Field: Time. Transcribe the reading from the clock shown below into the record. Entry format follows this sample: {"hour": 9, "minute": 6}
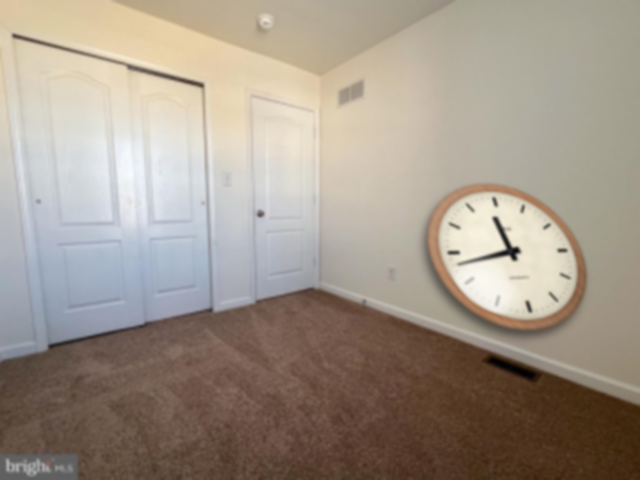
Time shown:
{"hour": 11, "minute": 43}
